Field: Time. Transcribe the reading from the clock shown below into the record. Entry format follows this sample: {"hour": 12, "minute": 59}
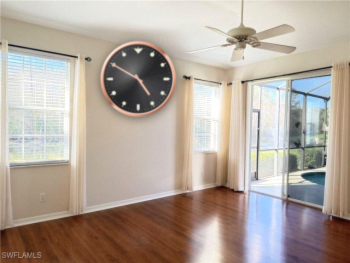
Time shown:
{"hour": 4, "minute": 50}
